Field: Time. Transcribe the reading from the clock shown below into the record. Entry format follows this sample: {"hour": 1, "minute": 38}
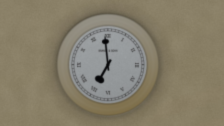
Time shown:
{"hour": 6, "minute": 59}
